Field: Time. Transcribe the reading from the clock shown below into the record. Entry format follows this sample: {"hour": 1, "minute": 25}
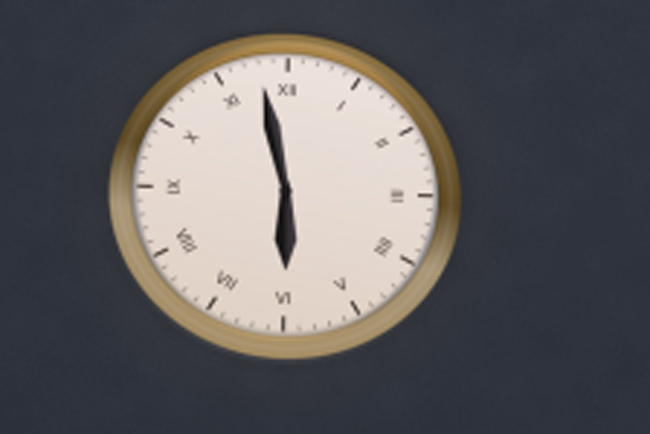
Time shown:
{"hour": 5, "minute": 58}
